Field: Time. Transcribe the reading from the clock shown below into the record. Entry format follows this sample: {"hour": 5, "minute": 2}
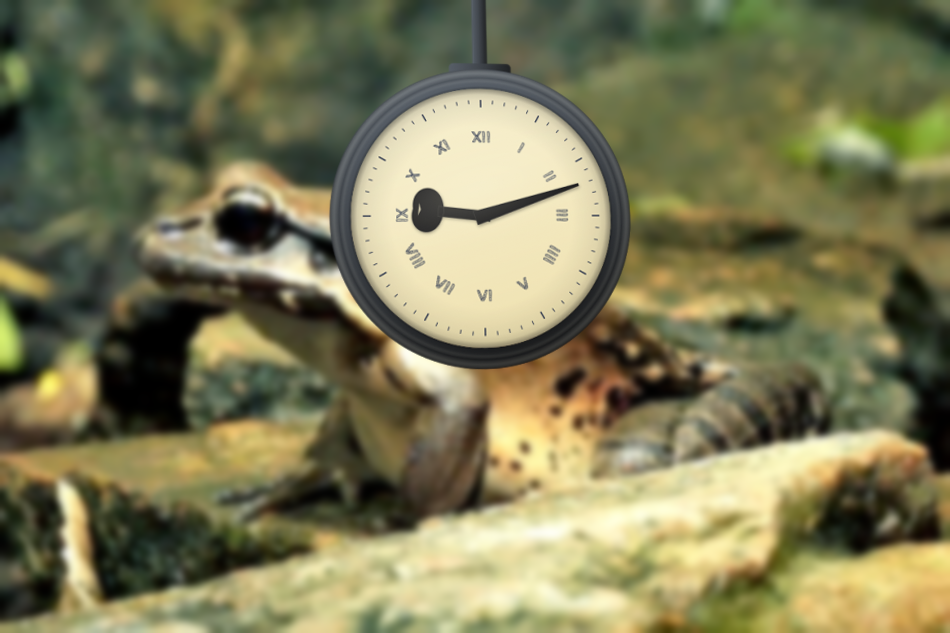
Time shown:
{"hour": 9, "minute": 12}
